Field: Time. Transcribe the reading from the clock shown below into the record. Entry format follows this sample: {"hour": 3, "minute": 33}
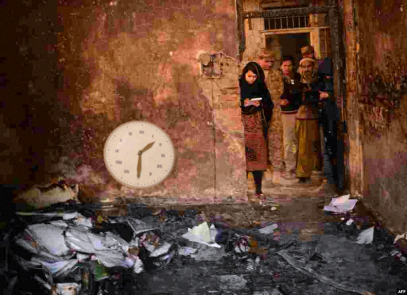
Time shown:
{"hour": 1, "minute": 30}
